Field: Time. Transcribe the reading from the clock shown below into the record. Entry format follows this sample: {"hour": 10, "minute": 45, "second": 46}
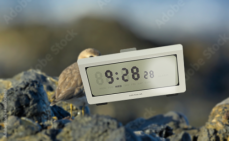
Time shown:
{"hour": 9, "minute": 28, "second": 28}
